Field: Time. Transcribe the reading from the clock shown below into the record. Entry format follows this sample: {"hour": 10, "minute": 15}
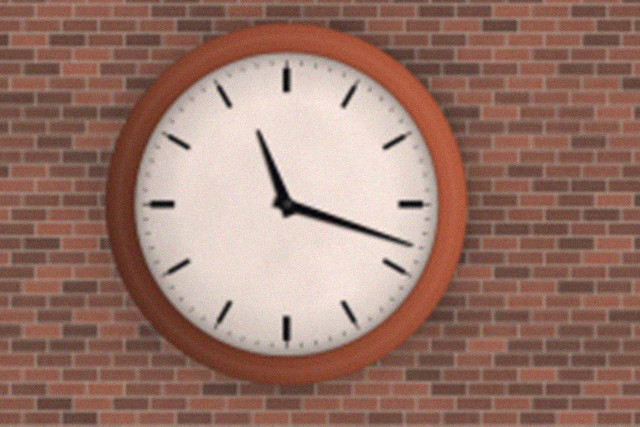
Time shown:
{"hour": 11, "minute": 18}
